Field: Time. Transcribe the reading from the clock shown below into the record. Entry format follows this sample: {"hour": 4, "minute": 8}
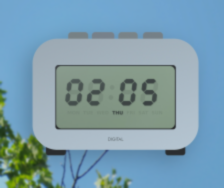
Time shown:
{"hour": 2, "minute": 5}
